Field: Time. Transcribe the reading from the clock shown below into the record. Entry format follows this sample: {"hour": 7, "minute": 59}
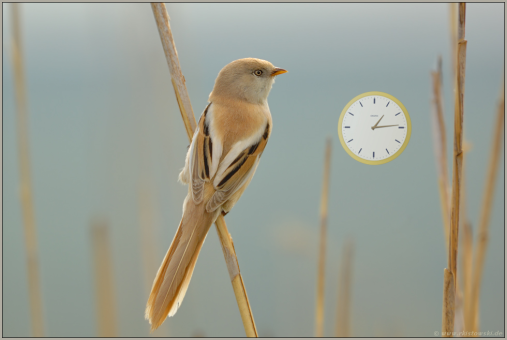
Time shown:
{"hour": 1, "minute": 14}
